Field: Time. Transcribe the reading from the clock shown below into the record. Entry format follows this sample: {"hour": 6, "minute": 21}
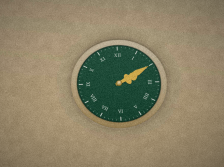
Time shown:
{"hour": 2, "minute": 10}
